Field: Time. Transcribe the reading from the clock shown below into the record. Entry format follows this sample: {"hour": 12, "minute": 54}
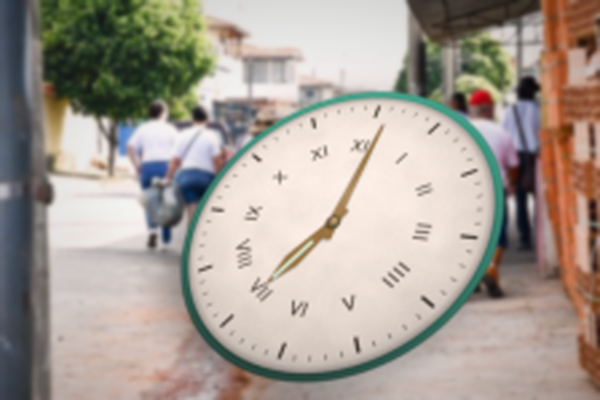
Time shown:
{"hour": 7, "minute": 1}
